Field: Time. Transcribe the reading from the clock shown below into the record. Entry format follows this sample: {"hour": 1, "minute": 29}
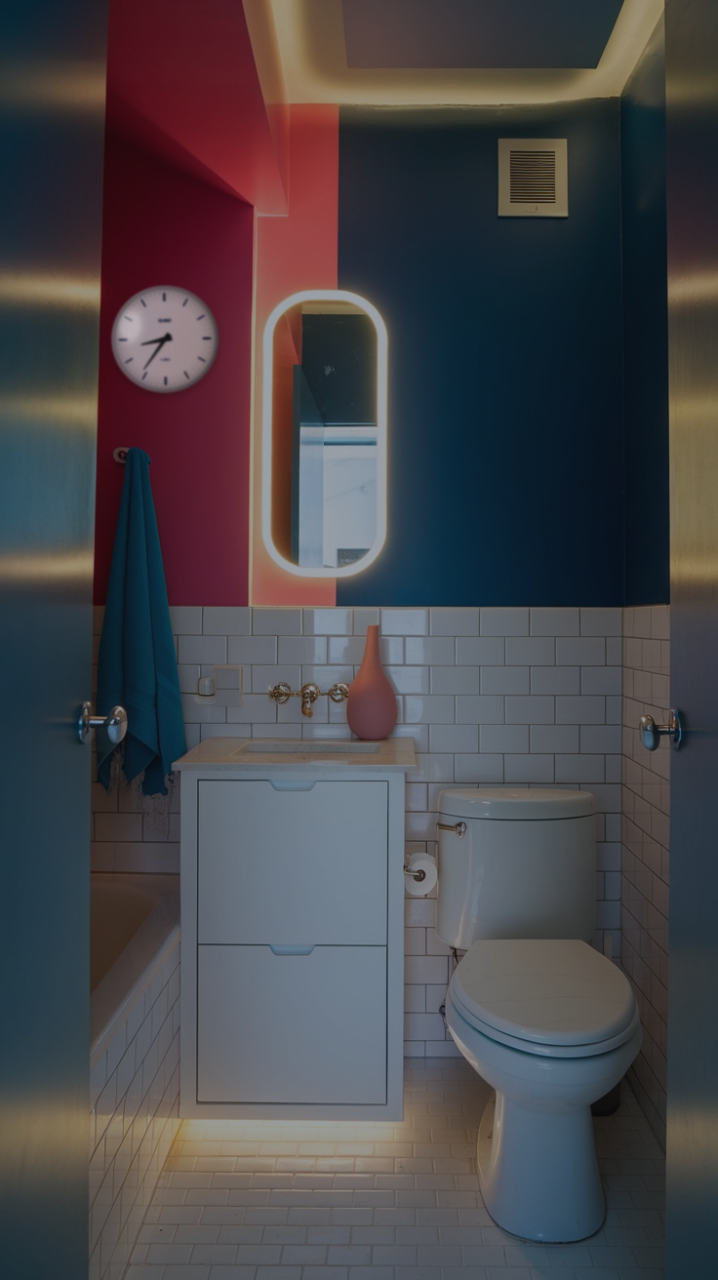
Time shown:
{"hour": 8, "minute": 36}
